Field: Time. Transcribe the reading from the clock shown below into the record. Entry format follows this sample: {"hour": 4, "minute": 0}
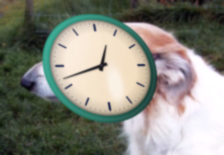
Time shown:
{"hour": 12, "minute": 42}
